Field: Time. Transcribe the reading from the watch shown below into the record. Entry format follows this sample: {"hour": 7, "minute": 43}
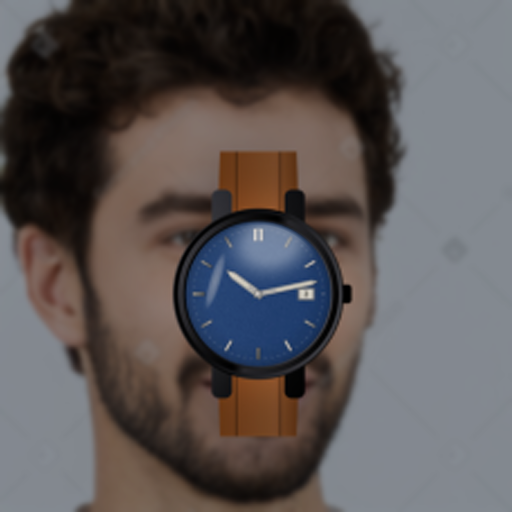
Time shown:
{"hour": 10, "minute": 13}
